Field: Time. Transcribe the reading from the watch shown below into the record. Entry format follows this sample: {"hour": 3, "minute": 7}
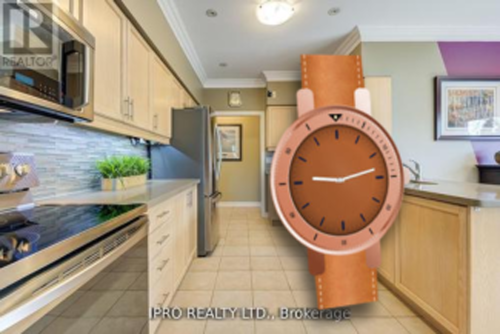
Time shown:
{"hour": 9, "minute": 13}
